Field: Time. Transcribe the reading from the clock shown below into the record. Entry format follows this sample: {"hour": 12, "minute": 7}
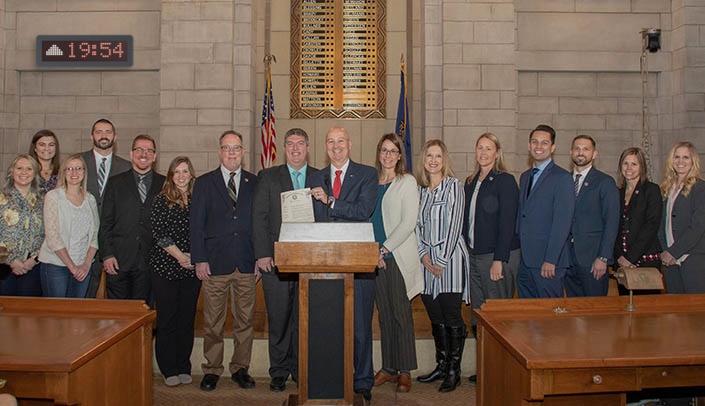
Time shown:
{"hour": 19, "minute": 54}
